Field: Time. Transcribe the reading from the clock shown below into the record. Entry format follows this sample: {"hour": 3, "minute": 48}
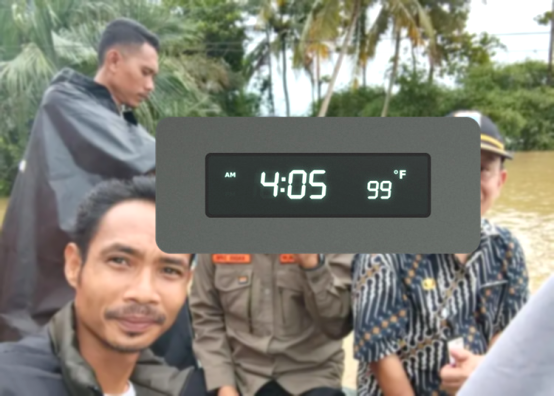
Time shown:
{"hour": 4, "minute": 5}
